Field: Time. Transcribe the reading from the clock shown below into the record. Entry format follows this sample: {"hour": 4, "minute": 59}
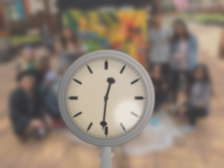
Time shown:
{"hour": 12, "minute": 31}
